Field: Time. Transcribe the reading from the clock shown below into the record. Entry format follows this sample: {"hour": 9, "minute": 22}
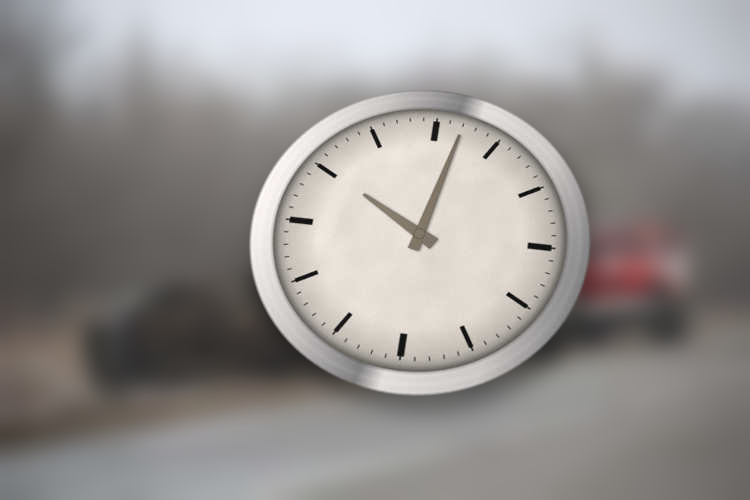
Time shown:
{"hour": 10, "minute": 2}
